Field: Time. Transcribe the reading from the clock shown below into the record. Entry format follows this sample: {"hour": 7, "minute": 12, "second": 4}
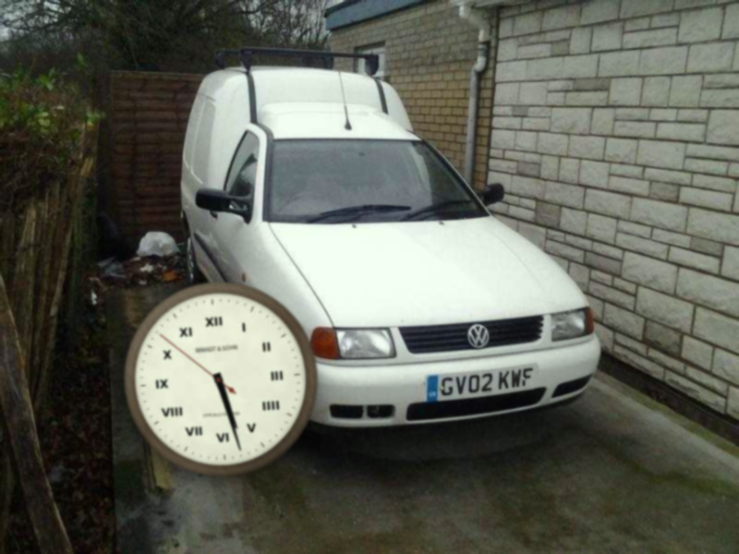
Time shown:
{"hour": 5, "minute": 27, "second": 52}
